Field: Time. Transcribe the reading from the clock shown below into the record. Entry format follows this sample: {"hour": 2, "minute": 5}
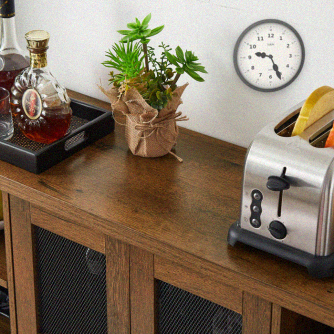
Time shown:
{"hour": 9, "minute": 26}
